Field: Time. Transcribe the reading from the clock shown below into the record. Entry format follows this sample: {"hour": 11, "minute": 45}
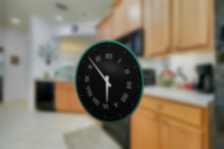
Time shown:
{"hour": 5, "minute": 52}
